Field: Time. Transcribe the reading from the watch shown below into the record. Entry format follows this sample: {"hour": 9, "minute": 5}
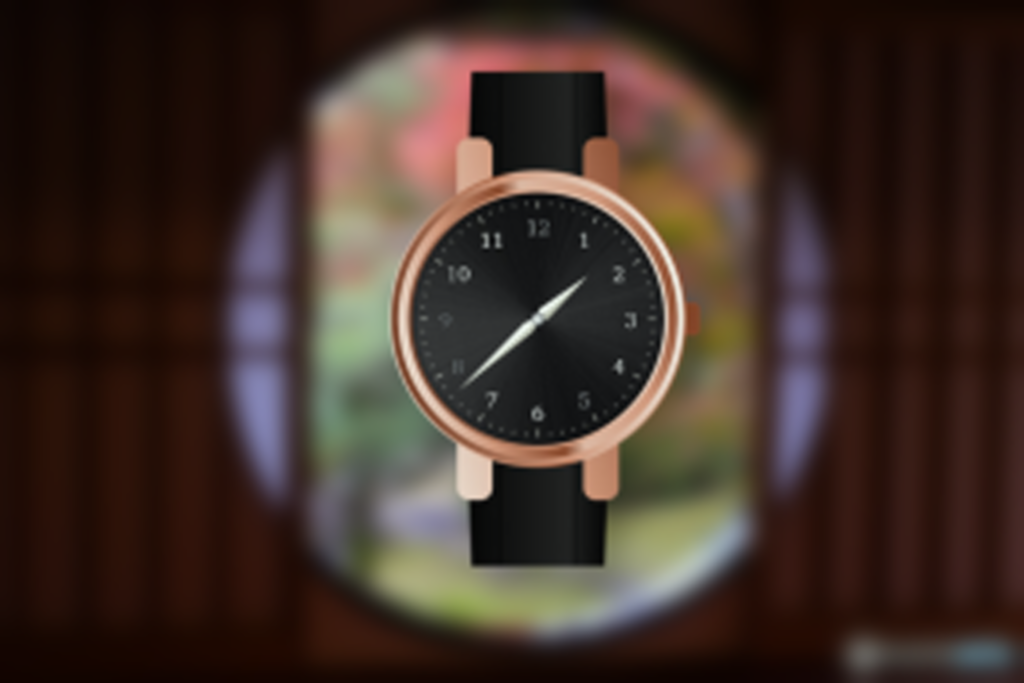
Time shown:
{"hour": 1, "minute": 38}
